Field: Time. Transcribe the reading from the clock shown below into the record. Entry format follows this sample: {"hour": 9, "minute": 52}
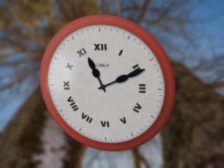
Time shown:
{"hour": 11, "minute": 11}
